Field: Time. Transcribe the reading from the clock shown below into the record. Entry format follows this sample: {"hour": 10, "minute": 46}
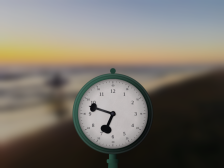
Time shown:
{"hour": 6, "minute": 48}
